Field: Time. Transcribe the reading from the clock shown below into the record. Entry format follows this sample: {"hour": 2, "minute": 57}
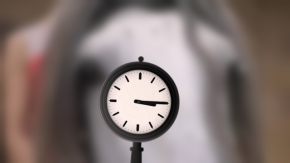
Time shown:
{"hour": 3, "minute": 15}
